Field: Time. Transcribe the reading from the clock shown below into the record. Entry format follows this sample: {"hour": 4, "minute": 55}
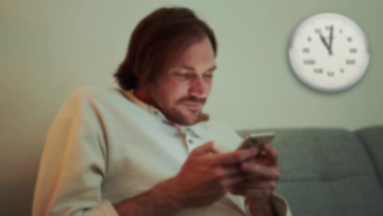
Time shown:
{"hour": 11, "minute": 1}
